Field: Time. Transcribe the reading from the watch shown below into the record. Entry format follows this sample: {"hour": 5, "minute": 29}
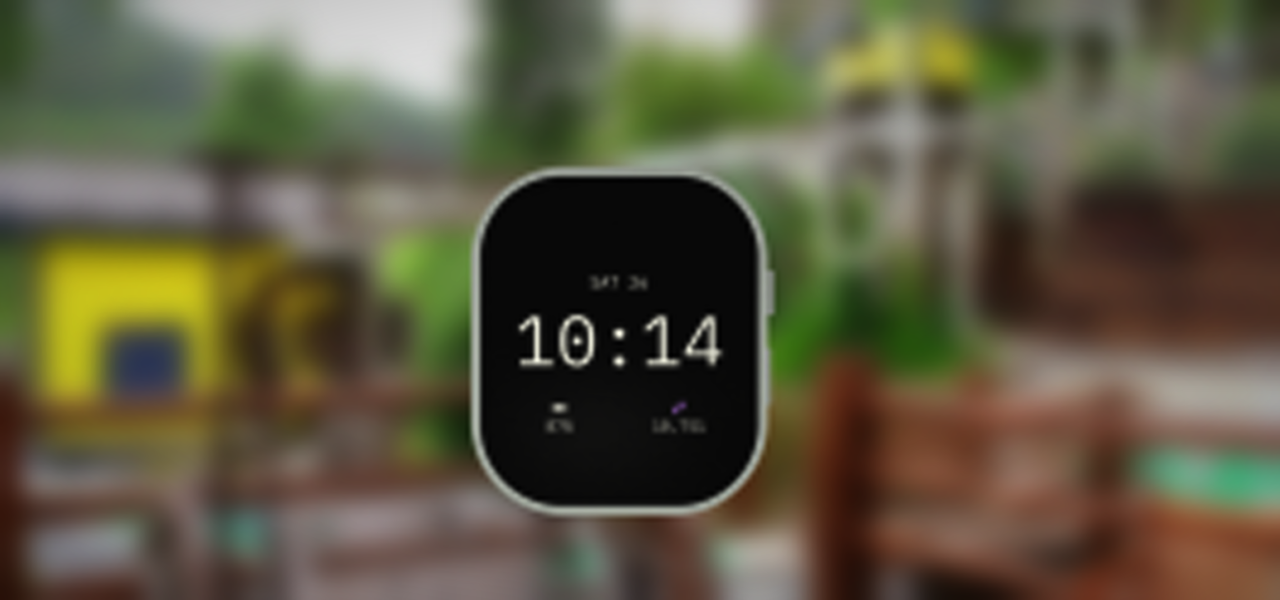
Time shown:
{"hour": 10, "minute": 14}
